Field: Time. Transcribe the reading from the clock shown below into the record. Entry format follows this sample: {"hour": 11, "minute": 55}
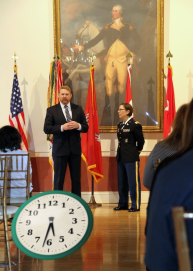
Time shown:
{"hour": 5, "minute": 32}
